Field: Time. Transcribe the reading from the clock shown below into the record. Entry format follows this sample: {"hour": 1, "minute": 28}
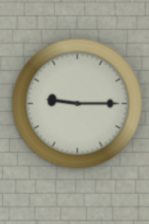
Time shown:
{"hour": 9, "minute": 15}
